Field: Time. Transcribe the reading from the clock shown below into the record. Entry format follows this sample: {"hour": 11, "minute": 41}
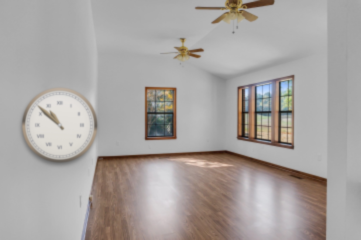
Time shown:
{"hour": 10, "minute": 52}
